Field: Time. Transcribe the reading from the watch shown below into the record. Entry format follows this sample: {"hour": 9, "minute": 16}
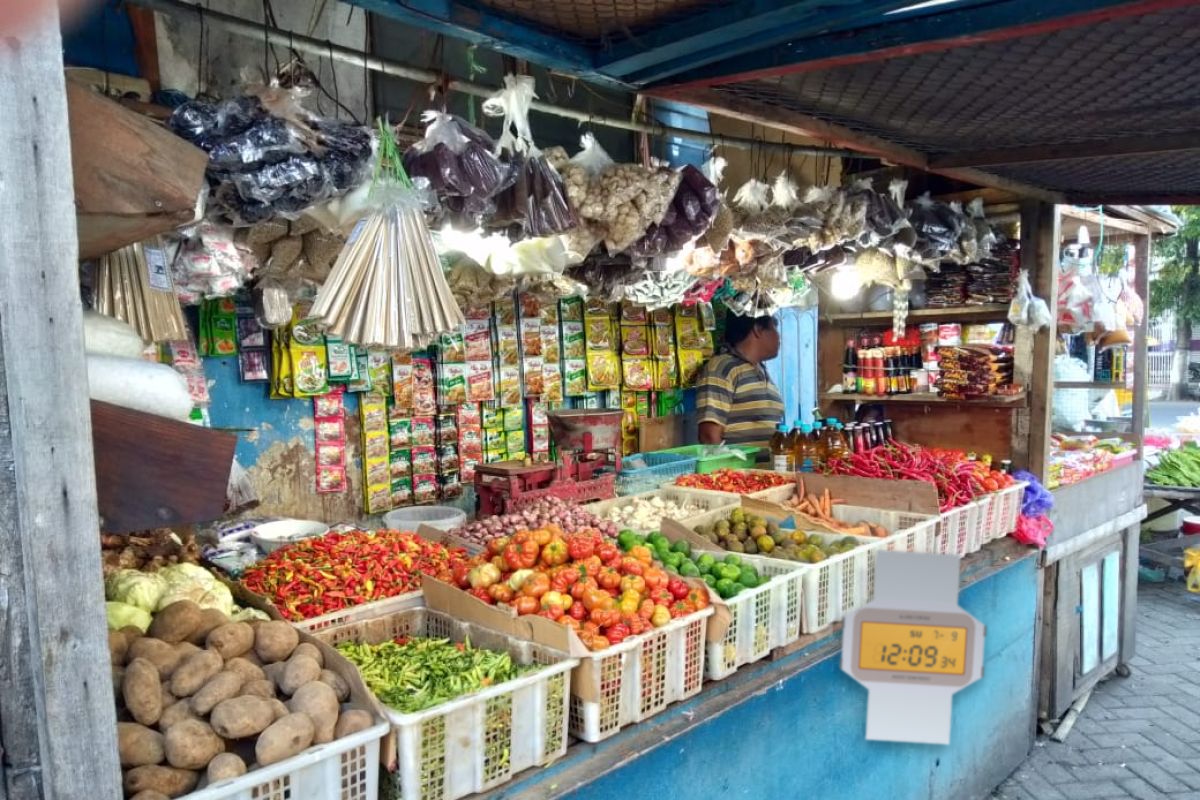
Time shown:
{"hour": 12, "minute": 9}
